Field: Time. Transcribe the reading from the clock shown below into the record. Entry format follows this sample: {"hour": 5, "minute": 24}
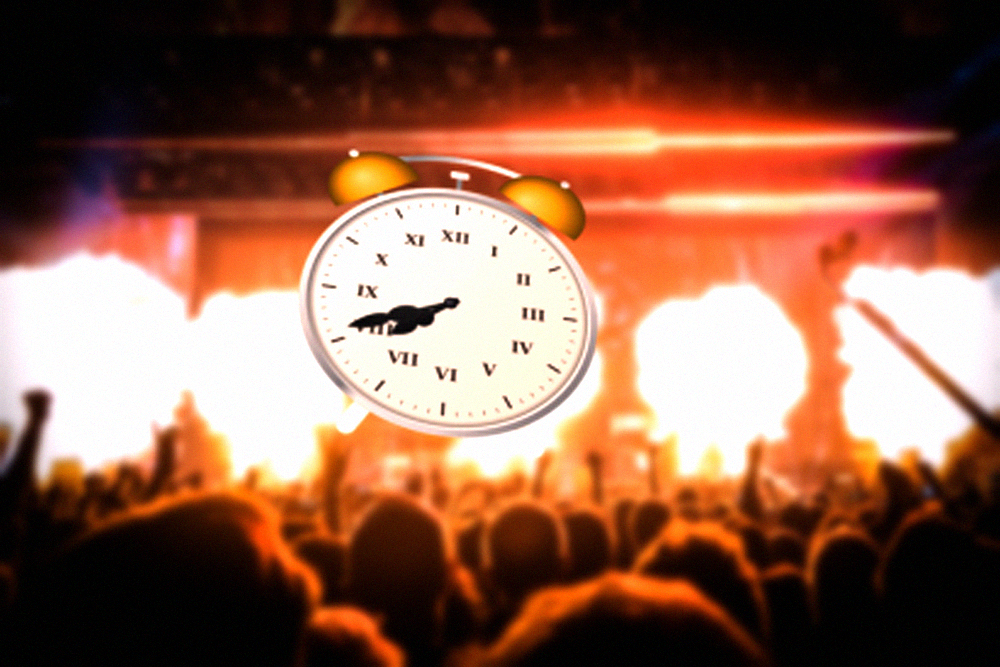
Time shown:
{"hour": 7, "minute": 41}
